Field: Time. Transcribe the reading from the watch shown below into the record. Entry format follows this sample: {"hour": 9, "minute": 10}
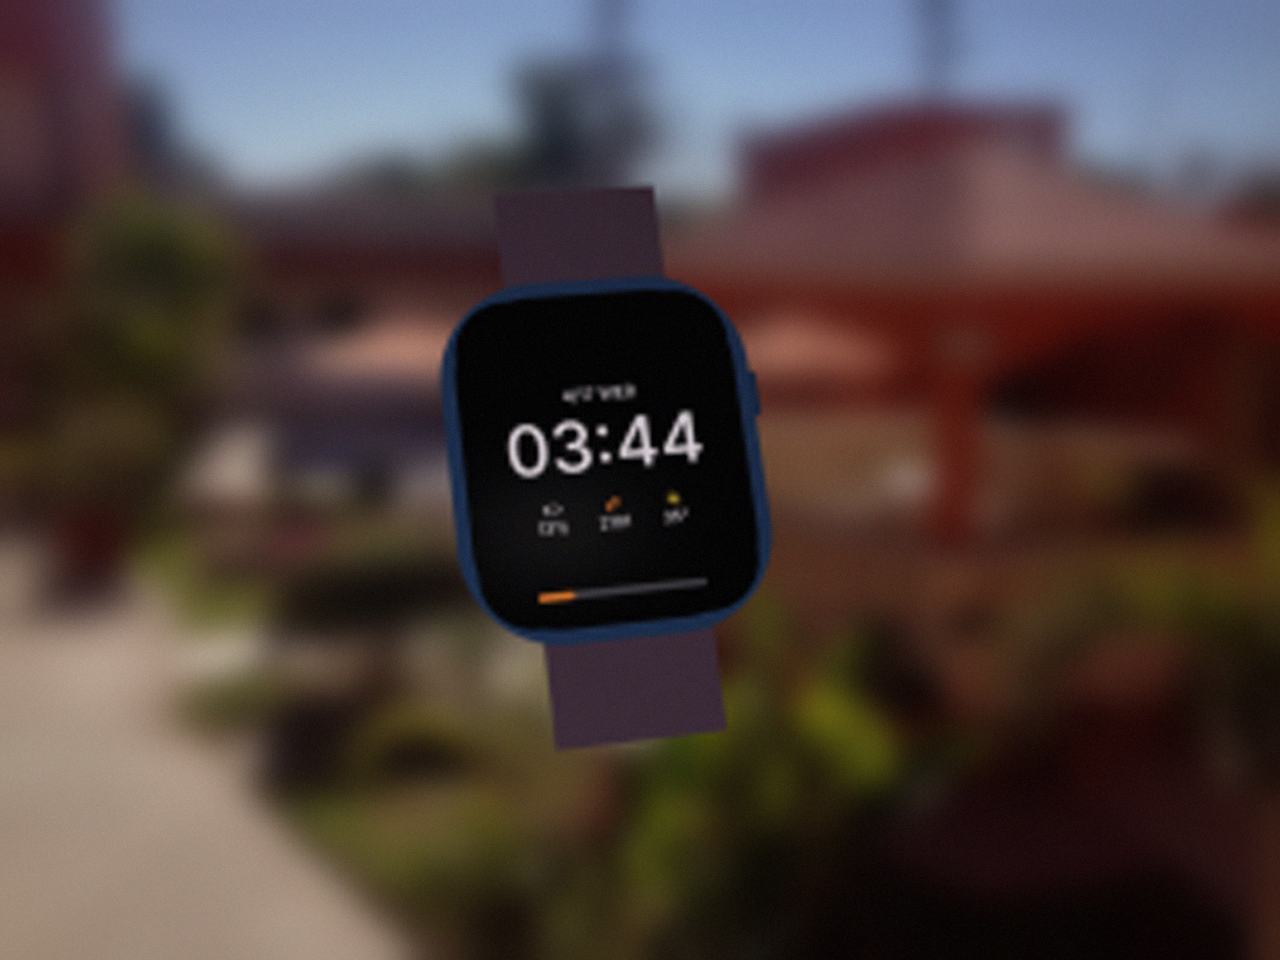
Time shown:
{"hour": 3, "minute": 44}
